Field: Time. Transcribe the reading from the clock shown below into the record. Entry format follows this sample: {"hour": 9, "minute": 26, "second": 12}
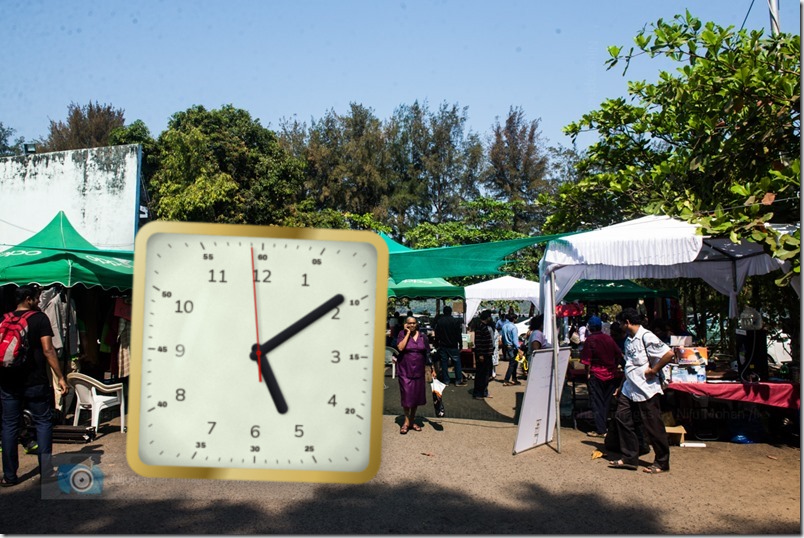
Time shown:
{"hour": 5, "minute": 8, "second": 59}
